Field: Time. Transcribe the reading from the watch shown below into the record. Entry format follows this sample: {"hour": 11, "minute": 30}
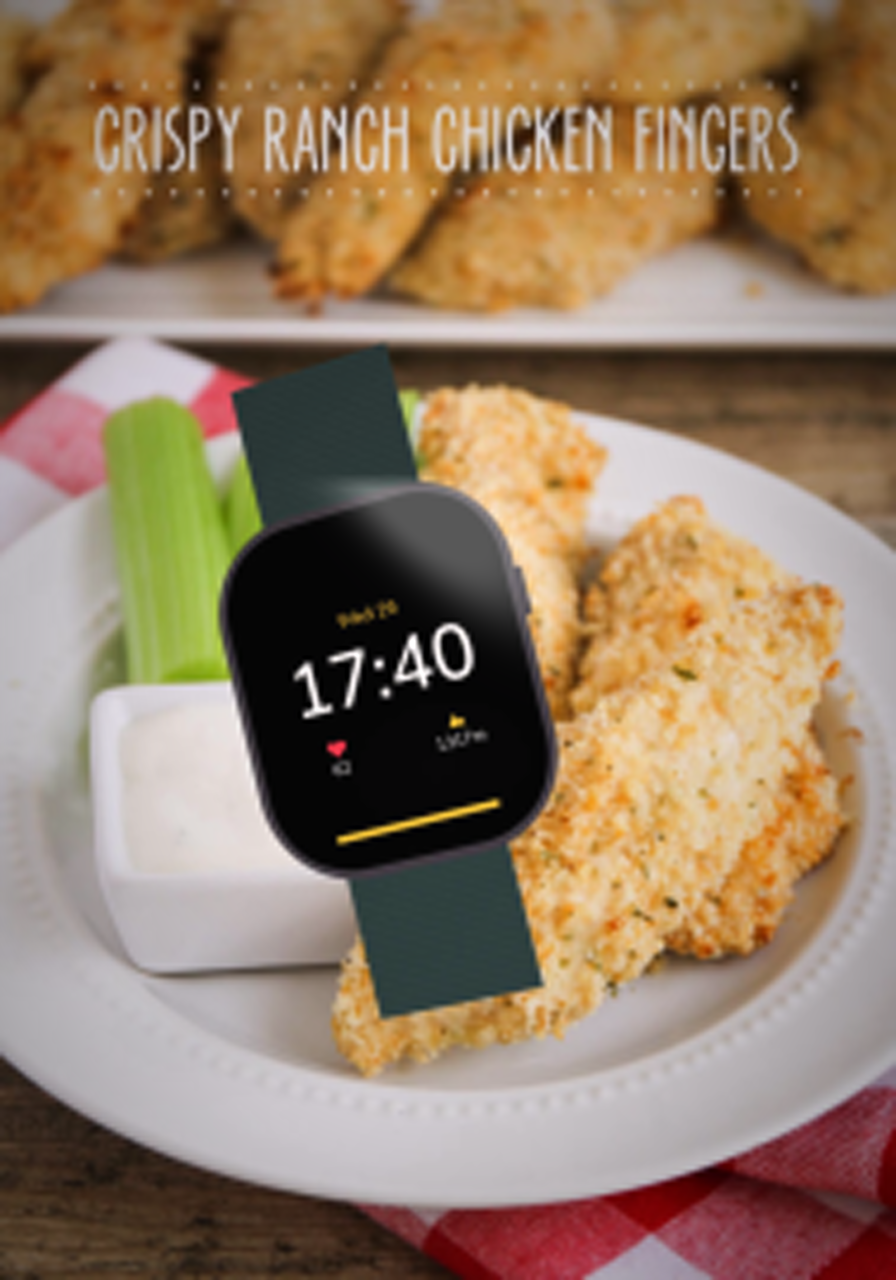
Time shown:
{"hour": 17, "minute": 40}
